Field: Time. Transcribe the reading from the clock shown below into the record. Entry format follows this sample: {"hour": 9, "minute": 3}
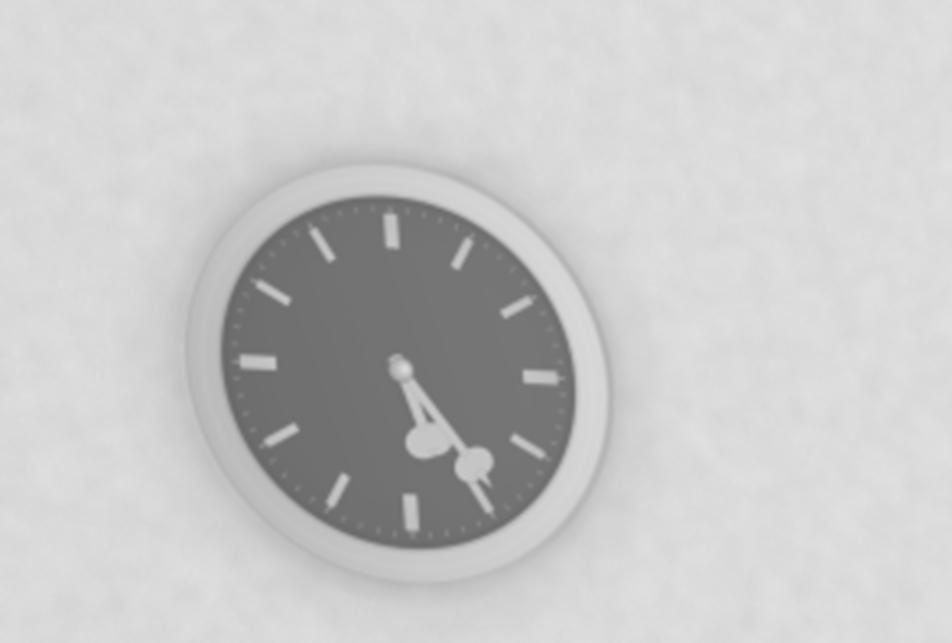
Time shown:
{"hour": 5, "minute": 24}
